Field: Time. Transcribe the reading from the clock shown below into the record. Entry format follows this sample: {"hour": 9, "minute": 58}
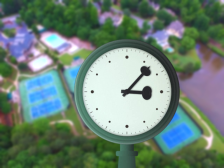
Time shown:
{"hour": 3, "minute": 7}
